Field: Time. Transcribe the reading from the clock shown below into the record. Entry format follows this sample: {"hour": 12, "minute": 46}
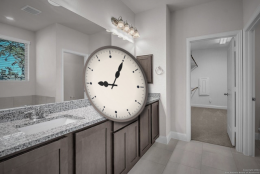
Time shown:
{"hour": 9, "minute": 5}
